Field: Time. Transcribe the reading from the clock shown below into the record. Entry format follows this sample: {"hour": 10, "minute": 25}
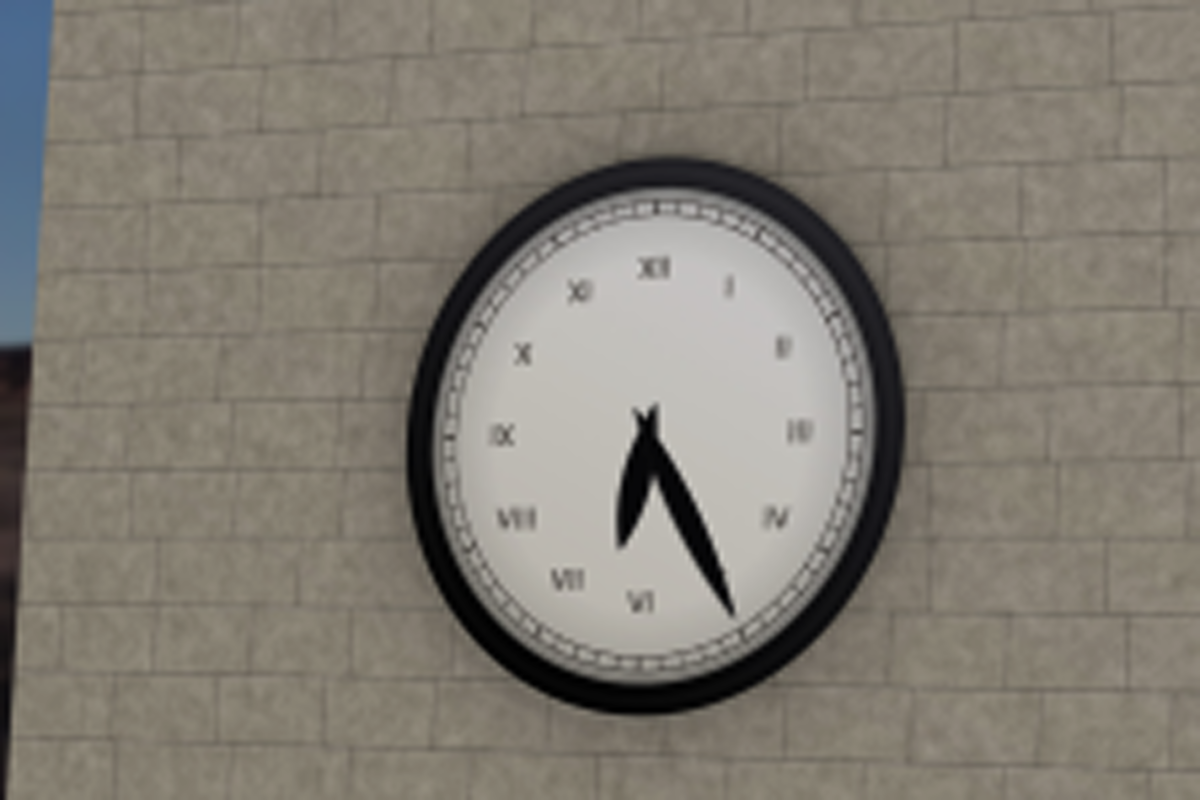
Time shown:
{"hour": 6, "minute": 25}
